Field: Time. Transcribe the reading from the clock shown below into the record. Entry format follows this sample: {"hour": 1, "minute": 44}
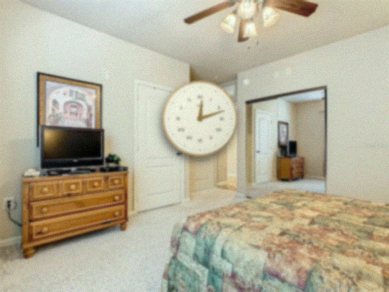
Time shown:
{"hour": 12, "minute": 12}
